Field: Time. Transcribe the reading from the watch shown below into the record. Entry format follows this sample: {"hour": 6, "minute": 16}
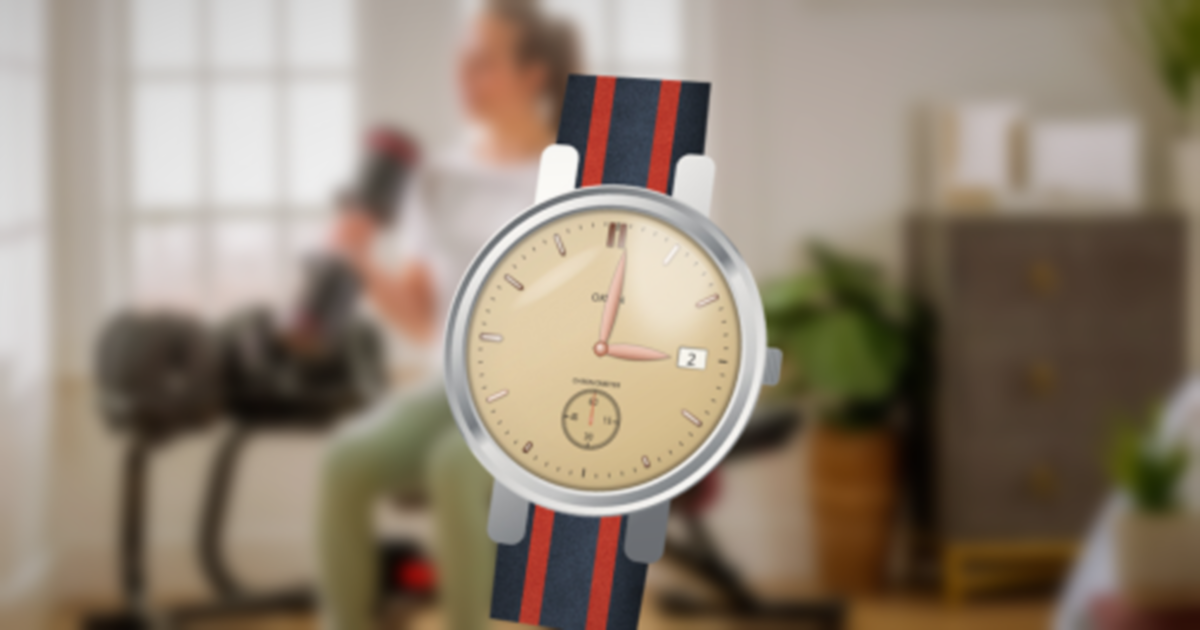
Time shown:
{"hour": 3, "minute": 1}
